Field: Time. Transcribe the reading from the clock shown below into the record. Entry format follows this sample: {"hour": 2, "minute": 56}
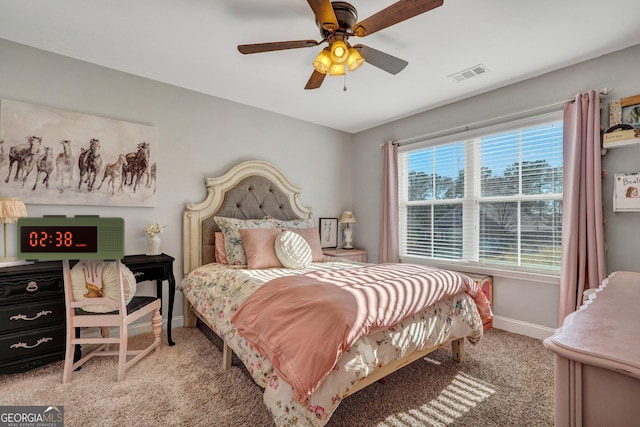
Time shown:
{"hour": 2, "minute": 38}
